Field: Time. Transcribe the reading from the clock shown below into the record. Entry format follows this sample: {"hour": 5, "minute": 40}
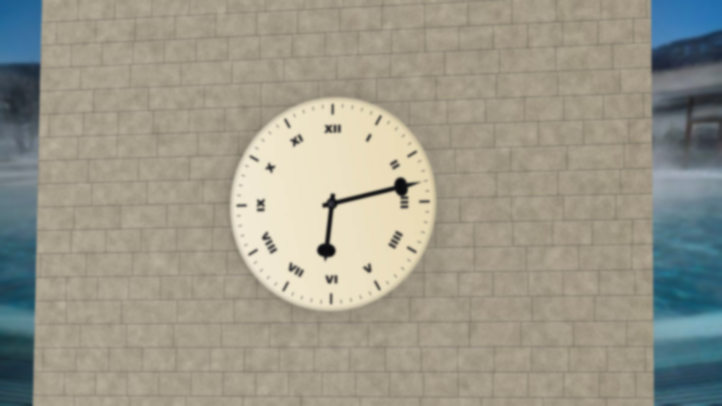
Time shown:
{"hour": 6, "minute": 13}
